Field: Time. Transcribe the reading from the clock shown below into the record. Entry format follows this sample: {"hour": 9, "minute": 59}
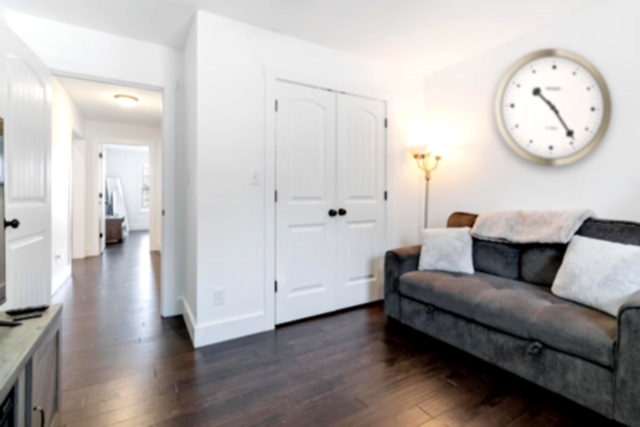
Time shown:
{"hour": 10, "minute": 24}
